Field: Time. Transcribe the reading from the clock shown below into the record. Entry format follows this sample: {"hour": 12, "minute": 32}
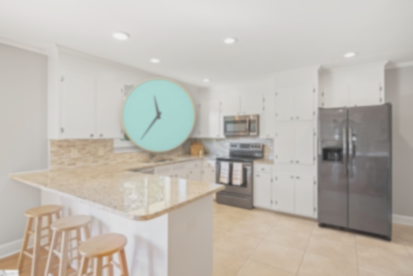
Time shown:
{"hour": 11, "minute": 36}
